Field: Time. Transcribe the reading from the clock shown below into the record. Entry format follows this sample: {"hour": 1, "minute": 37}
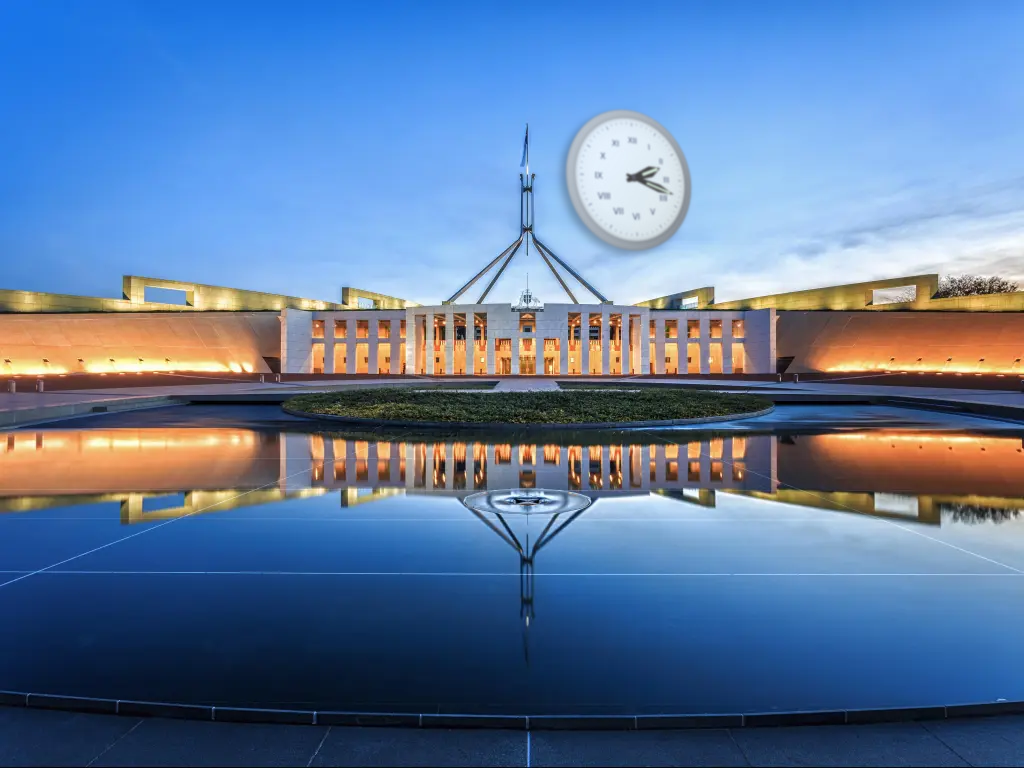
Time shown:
{"hour": 2, "minute": 18}
